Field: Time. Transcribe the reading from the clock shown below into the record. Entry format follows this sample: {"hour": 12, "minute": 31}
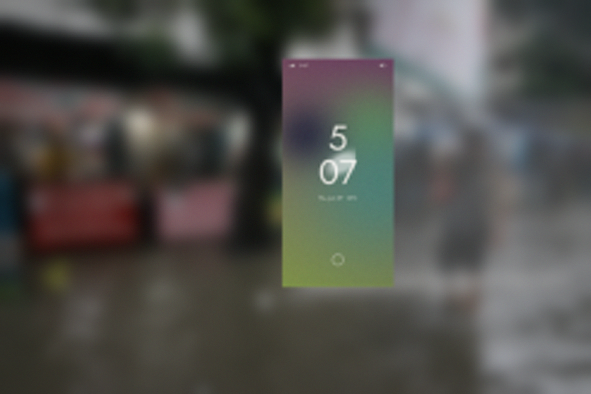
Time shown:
{"hour": 5, "minute": 7}
